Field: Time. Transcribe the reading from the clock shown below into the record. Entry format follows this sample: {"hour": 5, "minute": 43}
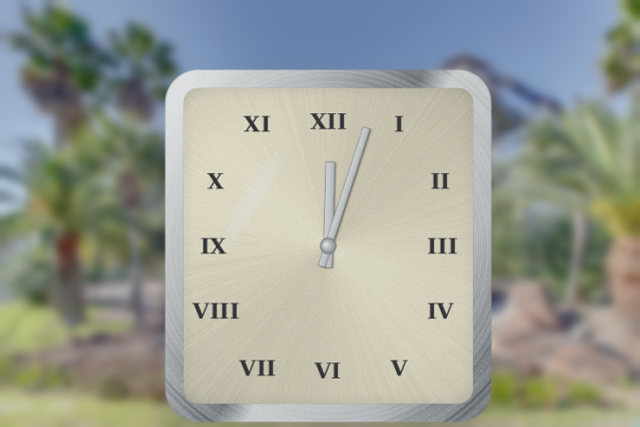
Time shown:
{"hour": 12, "minute": 3}
